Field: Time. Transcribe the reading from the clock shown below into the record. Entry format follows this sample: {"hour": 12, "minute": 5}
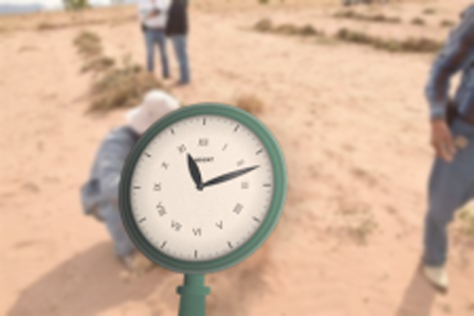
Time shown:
{"hour": 11, "minute": 12}
